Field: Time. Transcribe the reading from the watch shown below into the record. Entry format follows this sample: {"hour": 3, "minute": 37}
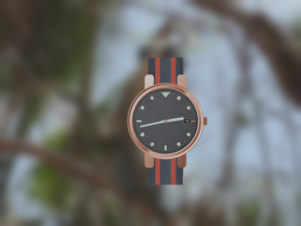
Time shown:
{"hour": 2, "minute": 43}
